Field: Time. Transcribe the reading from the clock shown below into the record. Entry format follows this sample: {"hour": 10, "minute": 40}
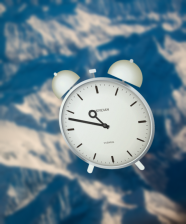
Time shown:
{"hour": 10, "minute": 48}
